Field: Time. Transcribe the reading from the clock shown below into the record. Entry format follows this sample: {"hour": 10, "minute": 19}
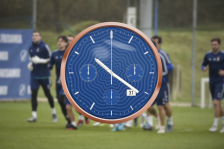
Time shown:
{"hour": 10, "minute": 21}
